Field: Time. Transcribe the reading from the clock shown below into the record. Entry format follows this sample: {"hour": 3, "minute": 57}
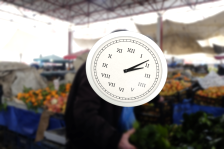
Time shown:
{"hour": 2, "minute": 8}
